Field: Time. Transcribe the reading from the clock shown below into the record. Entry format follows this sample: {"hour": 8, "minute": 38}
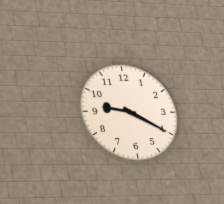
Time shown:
{"hour": 9, "minute": 20}
